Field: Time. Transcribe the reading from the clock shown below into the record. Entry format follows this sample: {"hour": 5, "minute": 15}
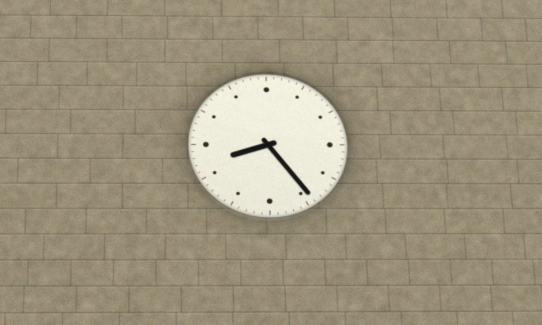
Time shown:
{"hour": 8, "minute": 24}
